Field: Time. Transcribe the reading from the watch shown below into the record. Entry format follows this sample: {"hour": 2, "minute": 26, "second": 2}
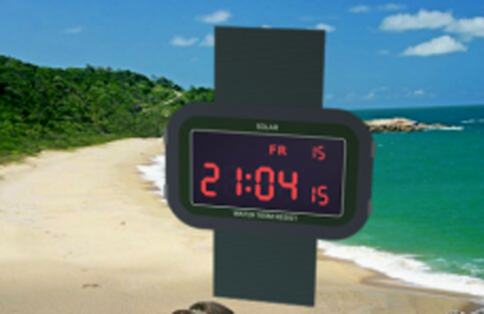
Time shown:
{"hour": 21, "minute": 4, "second": 15}
